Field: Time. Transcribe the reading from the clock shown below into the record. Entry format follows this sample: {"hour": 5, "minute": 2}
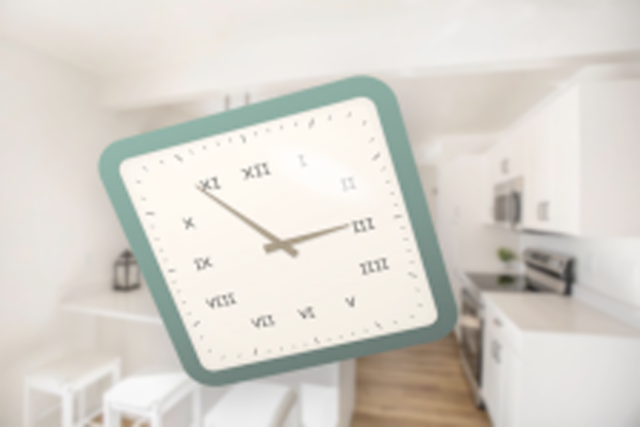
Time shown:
{"hour": 2, "minute": 54}
